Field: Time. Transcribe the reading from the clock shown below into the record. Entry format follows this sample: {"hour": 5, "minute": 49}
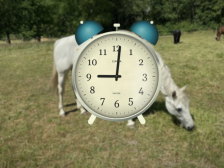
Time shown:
{"hour": 9, "minute": 1}
